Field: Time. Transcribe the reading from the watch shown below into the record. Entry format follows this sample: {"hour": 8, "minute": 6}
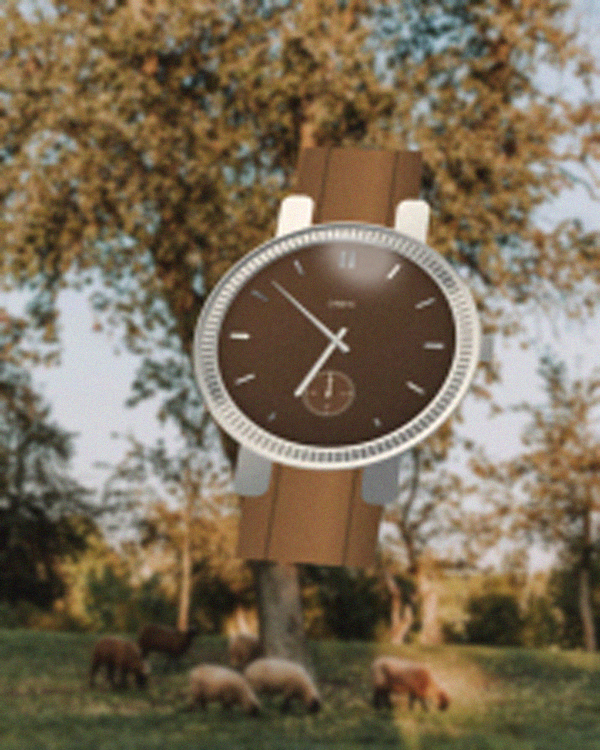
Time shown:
{"hour": 6, "minute": 52}
